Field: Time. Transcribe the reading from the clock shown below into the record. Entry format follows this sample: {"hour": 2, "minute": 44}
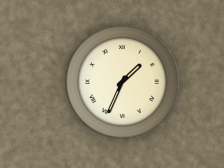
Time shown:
{"hour": 1, "minute": 34}
